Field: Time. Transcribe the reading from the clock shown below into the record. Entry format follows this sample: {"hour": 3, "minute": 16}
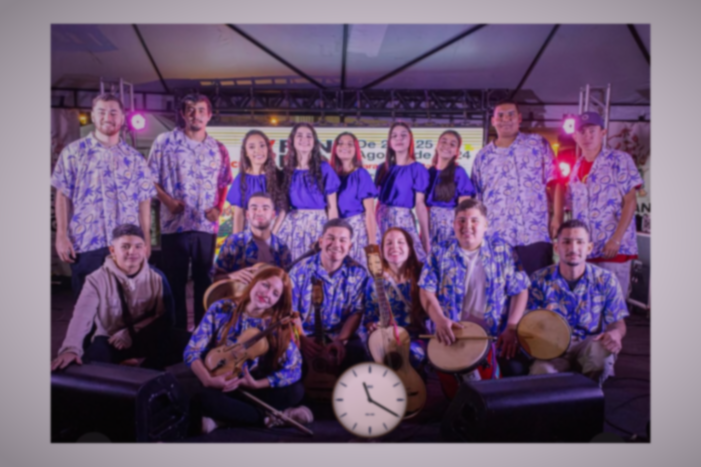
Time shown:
{"hour": 11, "minute": 20}
